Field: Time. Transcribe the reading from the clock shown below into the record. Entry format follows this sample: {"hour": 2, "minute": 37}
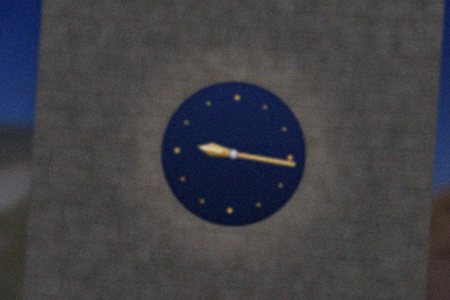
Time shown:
{"hour": 9, "minute": 16}
